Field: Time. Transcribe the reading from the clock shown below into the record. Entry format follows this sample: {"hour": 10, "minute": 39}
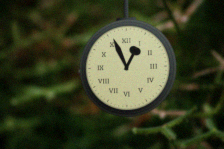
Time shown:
{"hour": 12, "minute": 56}
